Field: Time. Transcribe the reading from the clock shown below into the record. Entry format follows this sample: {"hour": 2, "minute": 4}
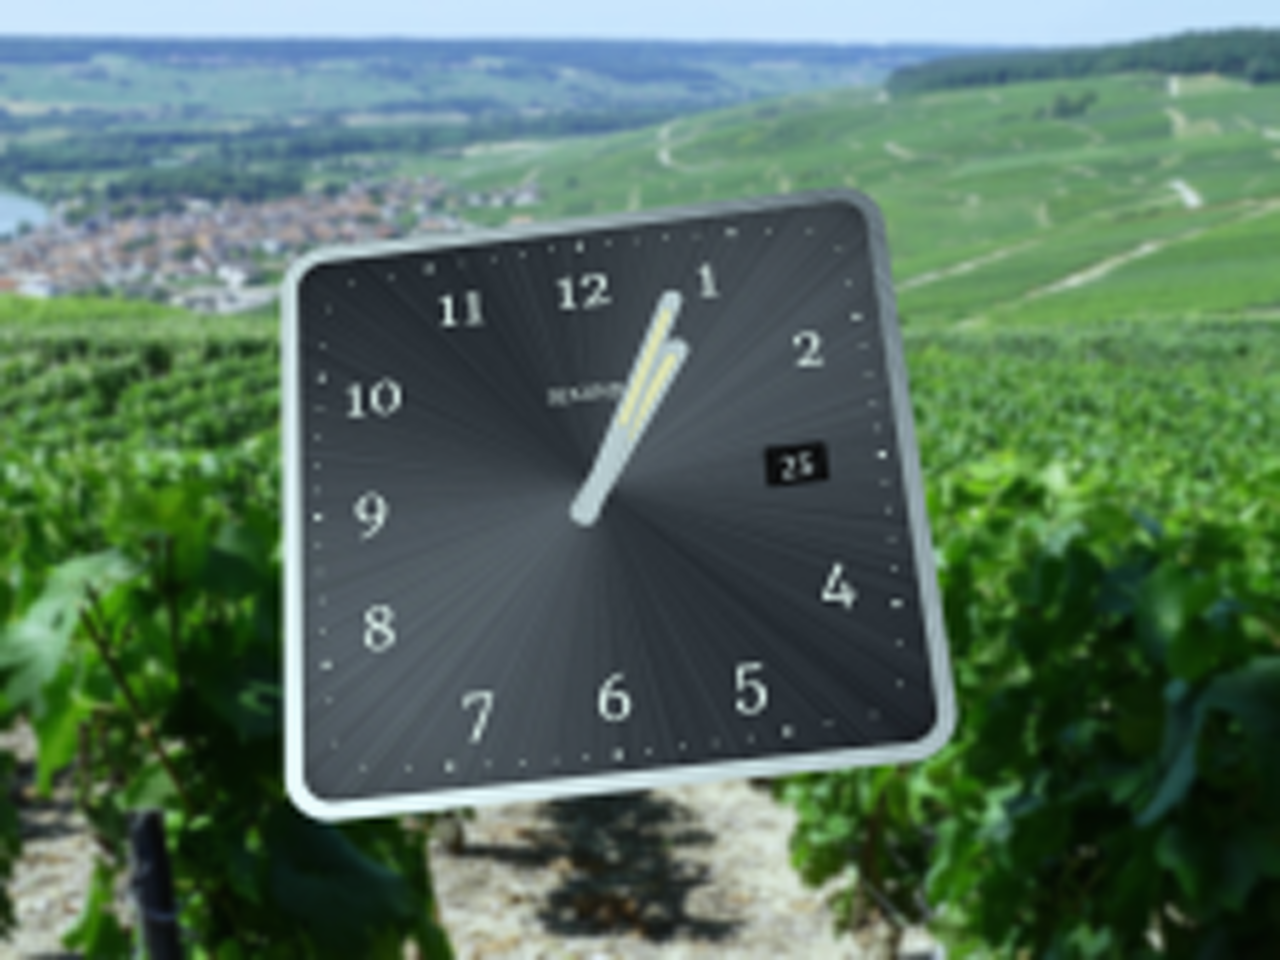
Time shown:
{"hour": 1, "minute": 4}
